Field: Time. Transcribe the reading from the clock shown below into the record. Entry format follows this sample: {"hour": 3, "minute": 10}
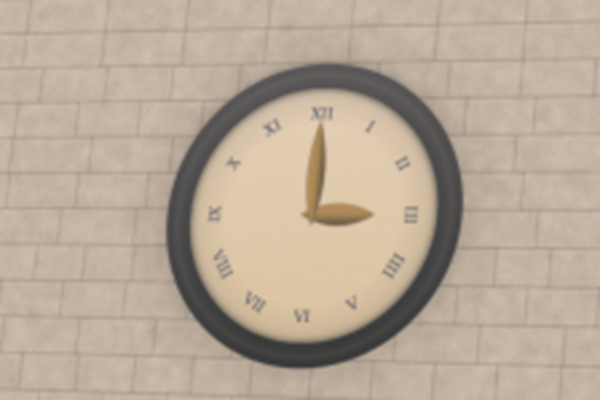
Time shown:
{"hour": 3, "minute": 0}
